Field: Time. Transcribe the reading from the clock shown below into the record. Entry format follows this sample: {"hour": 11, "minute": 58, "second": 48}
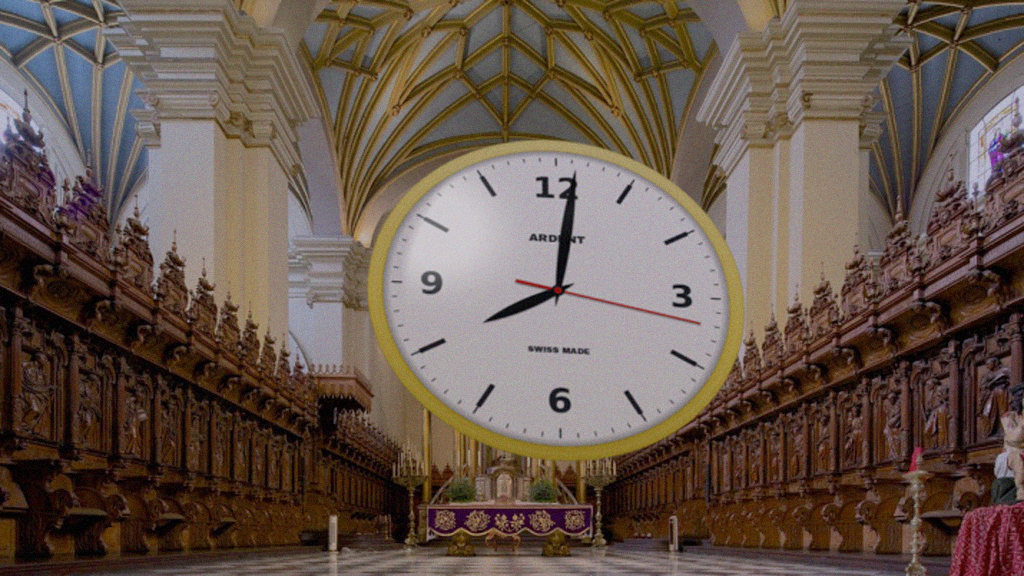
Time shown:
{"hour": 8, "minute": 1, "second": 17}
